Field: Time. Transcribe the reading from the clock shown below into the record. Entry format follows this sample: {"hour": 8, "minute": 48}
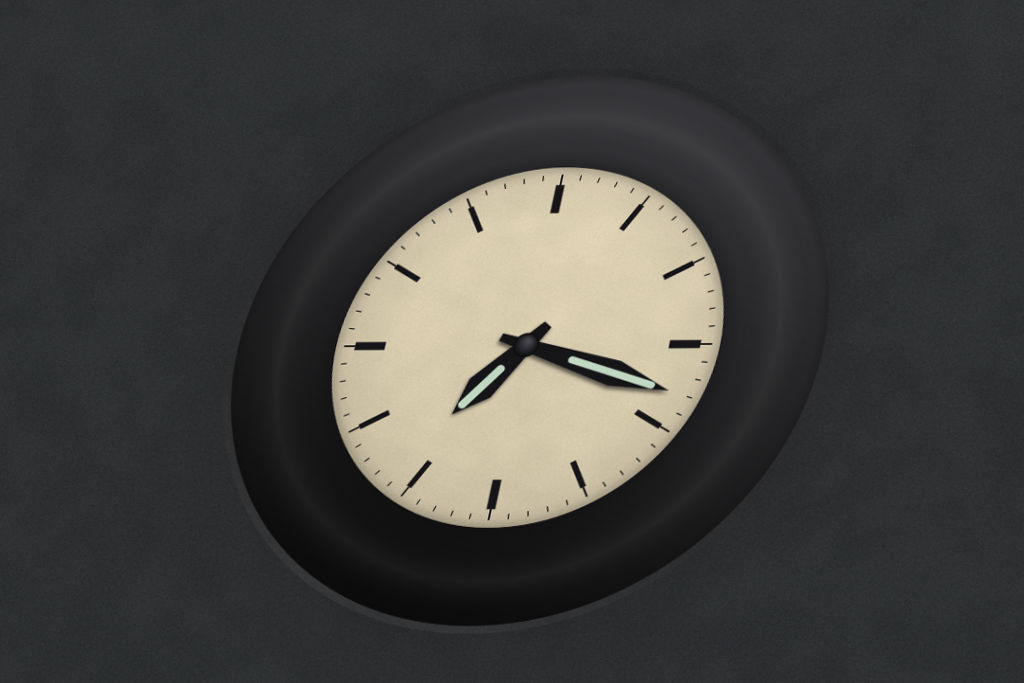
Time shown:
{"hour": 7, "minute": 18}
